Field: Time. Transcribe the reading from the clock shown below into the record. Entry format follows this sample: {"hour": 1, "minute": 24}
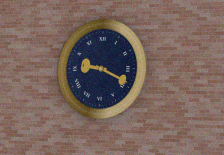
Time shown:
{"hour": 9, "minute": 19}
